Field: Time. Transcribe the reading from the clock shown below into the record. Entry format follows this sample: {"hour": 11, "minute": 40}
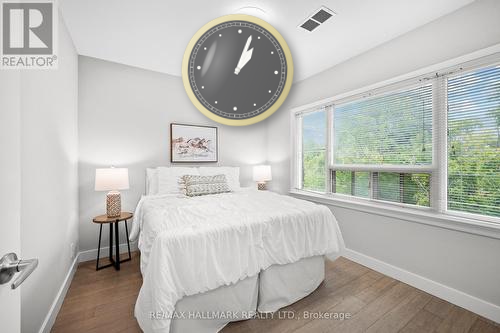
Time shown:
{"hour": 1, "minute": 3}
